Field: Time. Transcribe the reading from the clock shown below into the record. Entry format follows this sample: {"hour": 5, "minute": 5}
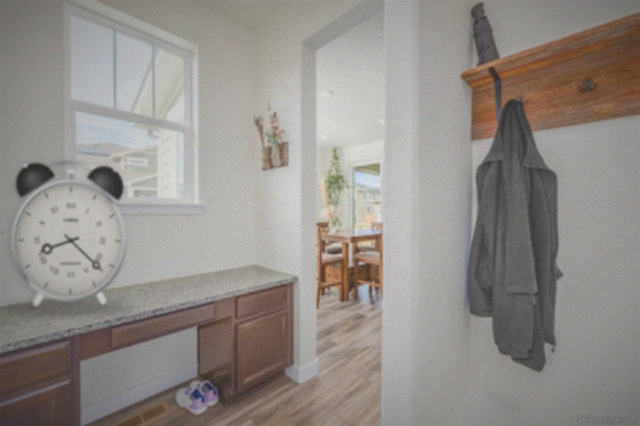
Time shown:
{"hour": 8, "minute": 22}
